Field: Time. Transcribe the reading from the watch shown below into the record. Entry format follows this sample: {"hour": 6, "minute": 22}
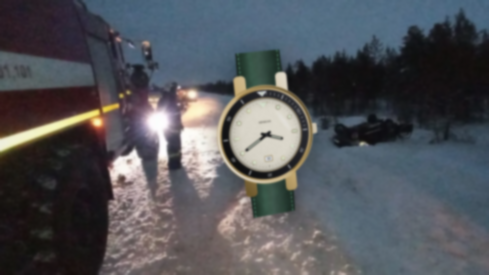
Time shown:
{"hour": 3, "minute": 40}
